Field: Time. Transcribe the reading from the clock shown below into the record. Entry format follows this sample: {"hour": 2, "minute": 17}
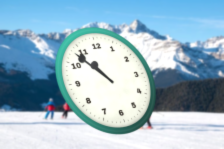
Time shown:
{"hour": 10, "minute": 53}
